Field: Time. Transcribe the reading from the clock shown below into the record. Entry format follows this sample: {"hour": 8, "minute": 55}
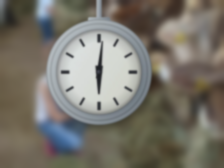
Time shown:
{"hour": 6, "minute": 1}
